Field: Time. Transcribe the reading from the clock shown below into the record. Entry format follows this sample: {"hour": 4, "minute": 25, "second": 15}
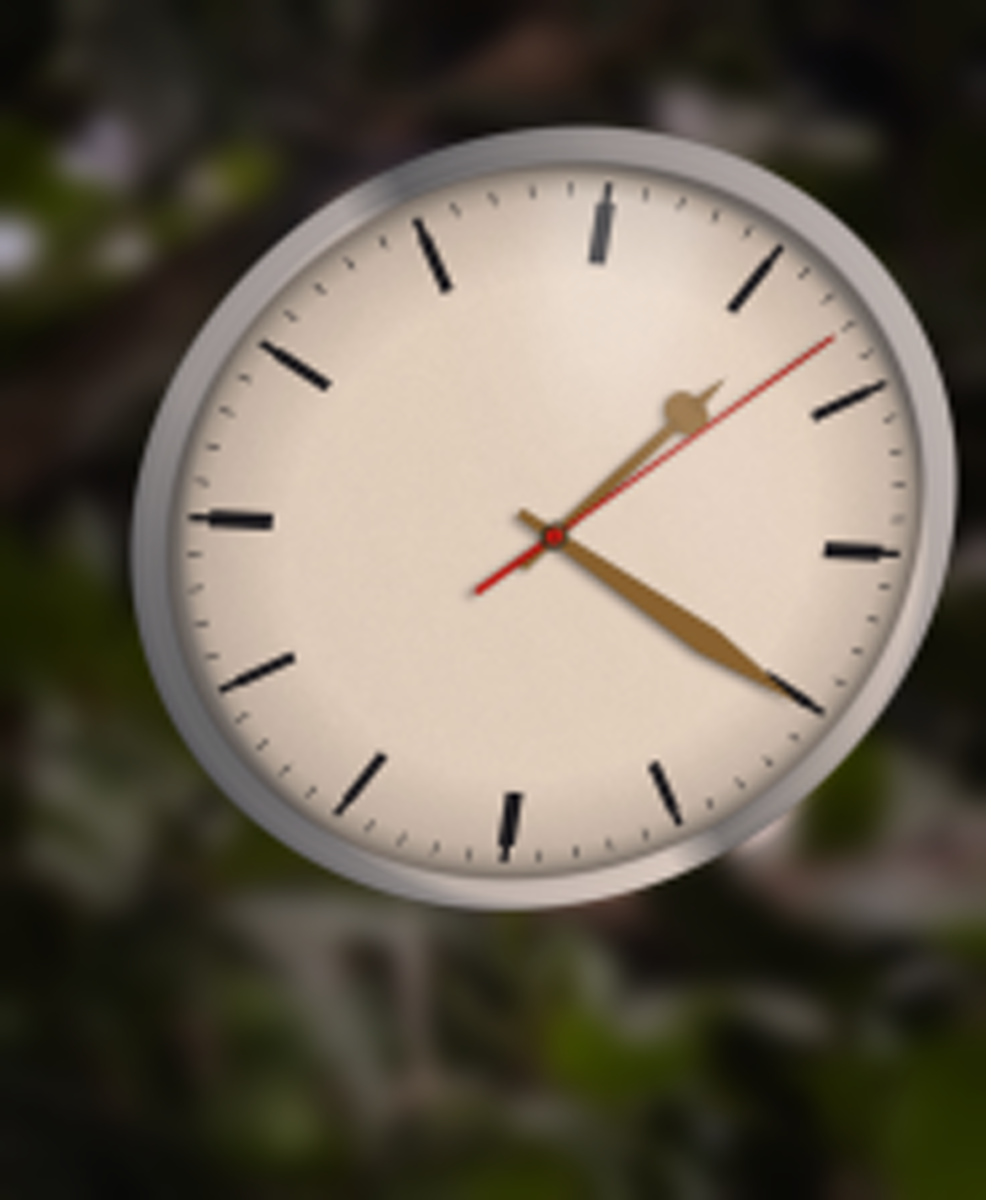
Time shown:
{"hour": 1, "minute": 20, "second": 8}
